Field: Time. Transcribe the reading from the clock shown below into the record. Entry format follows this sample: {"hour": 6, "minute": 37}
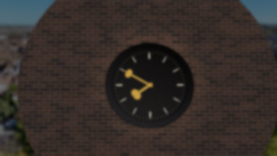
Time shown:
{"hour": 7, "minute": 50}
